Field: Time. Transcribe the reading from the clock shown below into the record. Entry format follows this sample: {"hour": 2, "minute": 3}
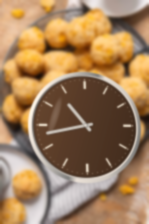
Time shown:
{"hour": 10, "minute": 43}
